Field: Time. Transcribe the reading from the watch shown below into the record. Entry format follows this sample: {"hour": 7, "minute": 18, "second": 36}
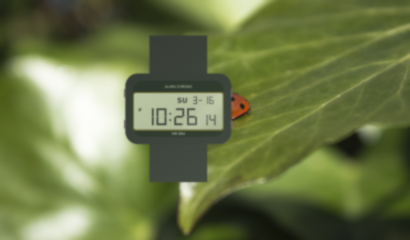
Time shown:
{"hour": 10, "minute": 26, "second": 14}
